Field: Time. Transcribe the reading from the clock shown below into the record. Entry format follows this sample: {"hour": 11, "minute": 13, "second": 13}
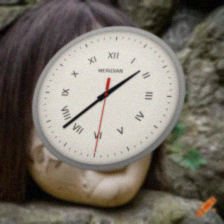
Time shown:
{"hour": 1, "minute": 37, "second": 30}
